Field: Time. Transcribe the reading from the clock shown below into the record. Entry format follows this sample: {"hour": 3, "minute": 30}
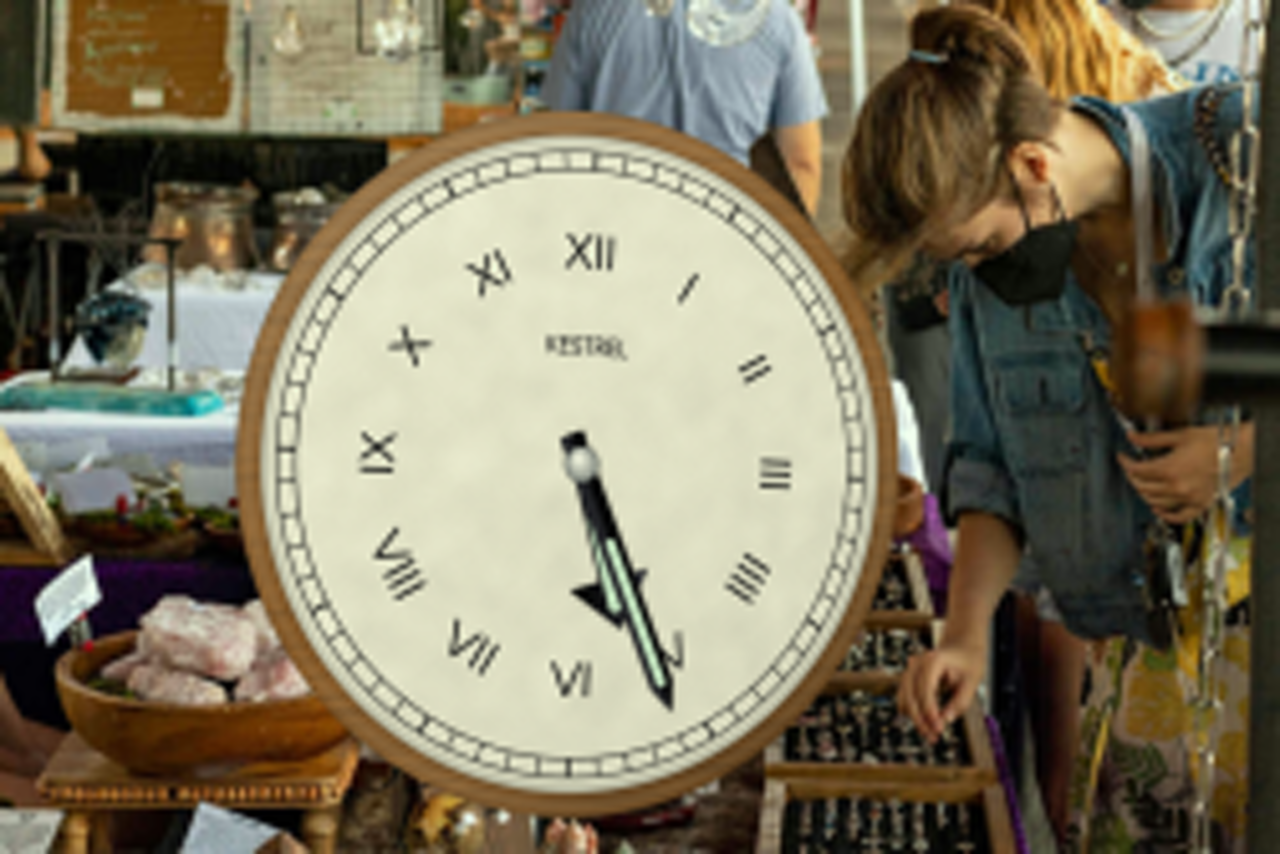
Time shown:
{"hour": 5, "minute": 26}
